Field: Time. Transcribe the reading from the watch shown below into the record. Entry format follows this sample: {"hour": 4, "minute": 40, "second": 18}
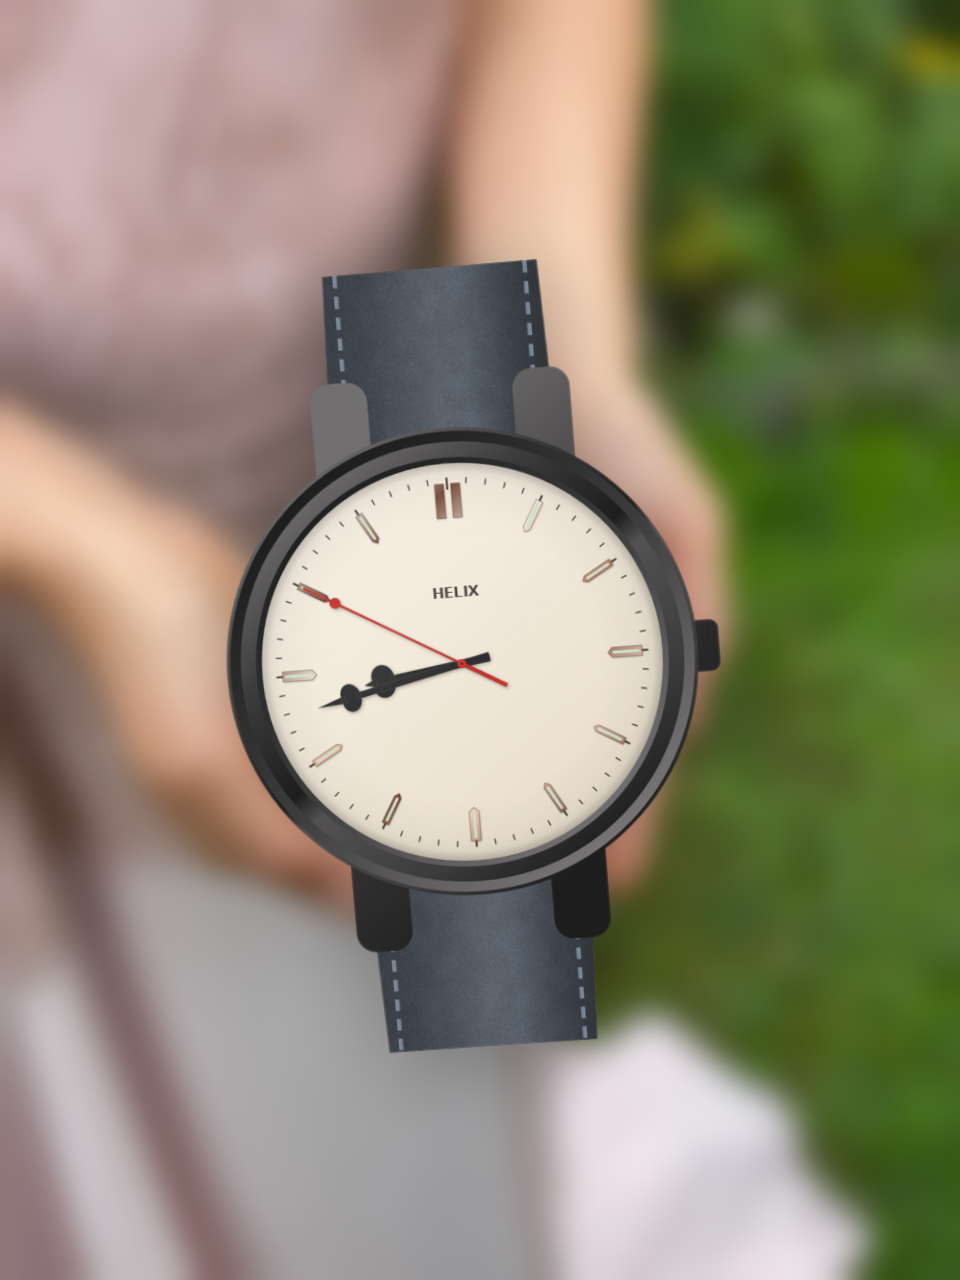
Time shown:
{"hour": 8, "minute": 42, "second": 50}
